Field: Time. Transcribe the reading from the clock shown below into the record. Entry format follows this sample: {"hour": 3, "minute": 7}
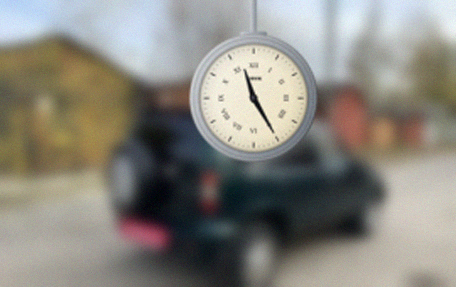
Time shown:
{"hour": 11, "minute": 25}
